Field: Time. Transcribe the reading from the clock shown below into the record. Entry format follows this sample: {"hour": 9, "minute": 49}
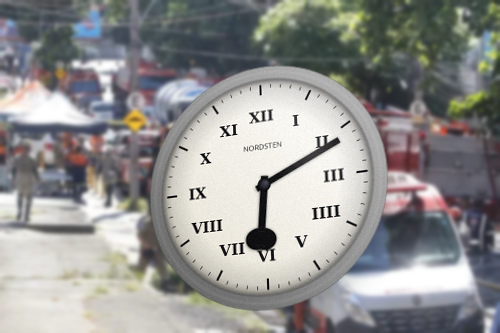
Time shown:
{"hour": 6, "minute": 11}
